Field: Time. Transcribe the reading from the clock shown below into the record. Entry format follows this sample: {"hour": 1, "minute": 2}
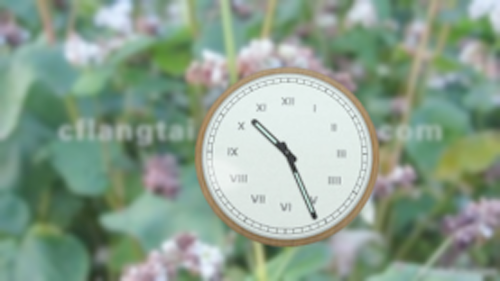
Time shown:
{"hour": 10, "minute": 26}
